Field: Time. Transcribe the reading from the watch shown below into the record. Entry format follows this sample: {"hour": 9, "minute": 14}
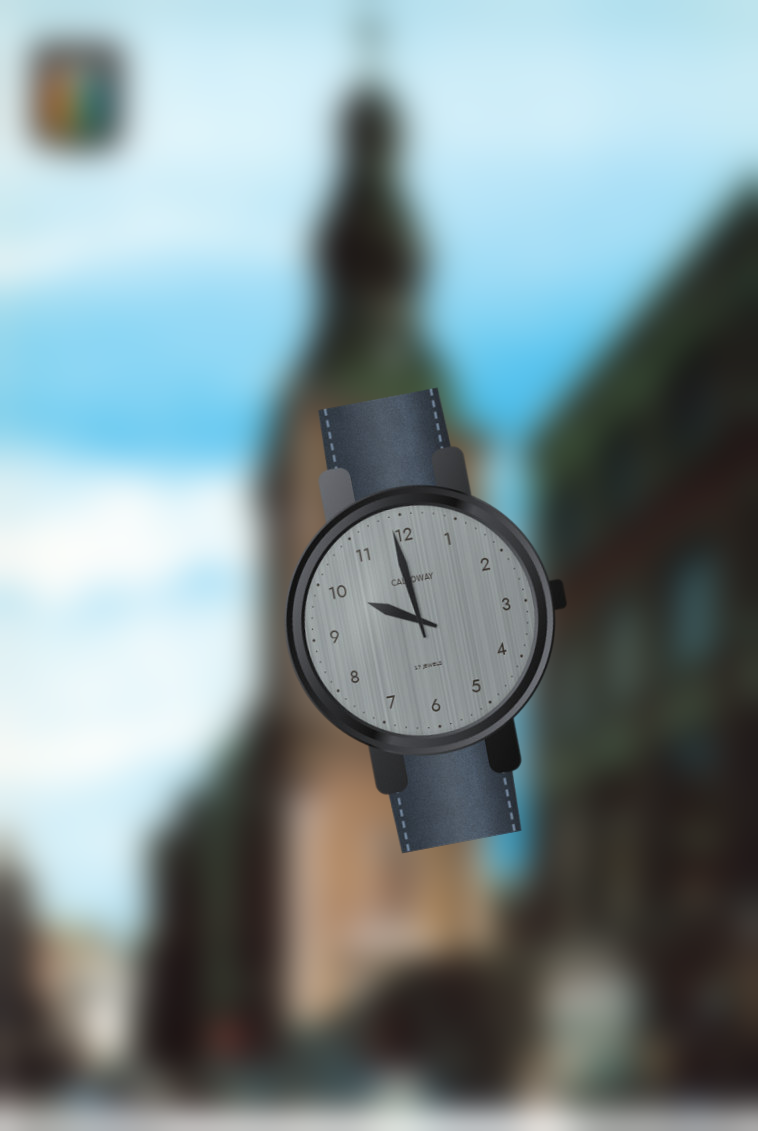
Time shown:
{"hour": 9, "minute": 59}
